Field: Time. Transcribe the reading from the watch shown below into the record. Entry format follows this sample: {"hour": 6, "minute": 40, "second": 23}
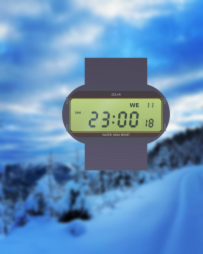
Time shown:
{"hour": 23, "minute": 0, "second": 18}
